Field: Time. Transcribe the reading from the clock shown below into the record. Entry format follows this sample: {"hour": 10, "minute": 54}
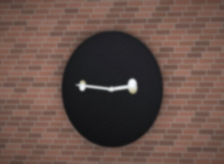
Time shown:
{"hour": 2, "minute": 46}
